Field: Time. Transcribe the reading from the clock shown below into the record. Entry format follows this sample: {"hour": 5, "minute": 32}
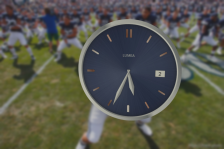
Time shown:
{"hour": 5, "minute": 34}
